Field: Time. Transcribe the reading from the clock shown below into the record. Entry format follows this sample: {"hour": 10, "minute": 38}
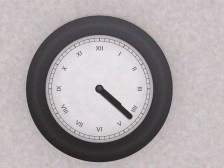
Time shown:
{"hour": 4, "minute": 22}
